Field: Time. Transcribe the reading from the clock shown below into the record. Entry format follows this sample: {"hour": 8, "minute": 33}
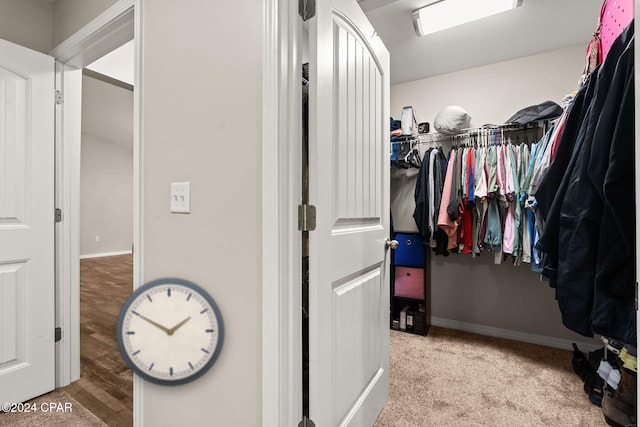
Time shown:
{"hour": 1, "minute": 50}
